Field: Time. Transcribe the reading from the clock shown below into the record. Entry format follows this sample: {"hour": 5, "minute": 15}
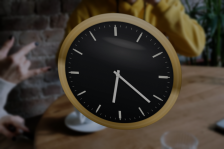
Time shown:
{"hour": 6, "minute": 22}
